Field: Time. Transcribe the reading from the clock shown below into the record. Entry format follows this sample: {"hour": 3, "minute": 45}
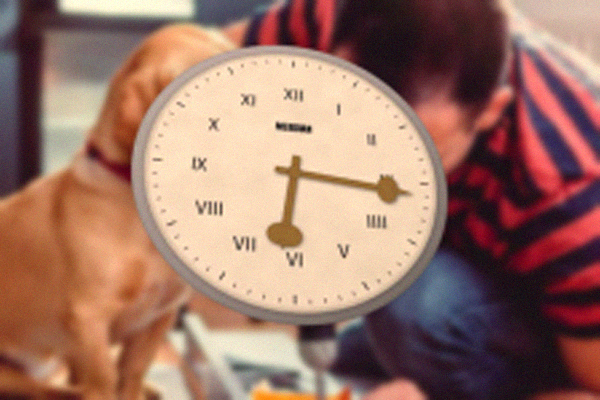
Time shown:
{"hour": 6, "minute": 16}
